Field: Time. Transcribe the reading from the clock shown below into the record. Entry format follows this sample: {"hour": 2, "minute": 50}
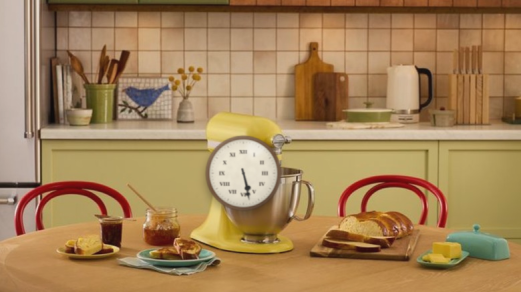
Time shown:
{"hour": 5, "minute": 28}
